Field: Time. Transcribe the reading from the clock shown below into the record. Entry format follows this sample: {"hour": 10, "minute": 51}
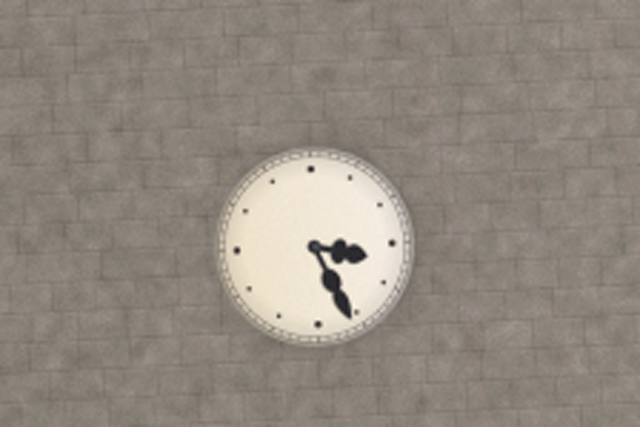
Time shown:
{"hour": 3, "minute": 26}
